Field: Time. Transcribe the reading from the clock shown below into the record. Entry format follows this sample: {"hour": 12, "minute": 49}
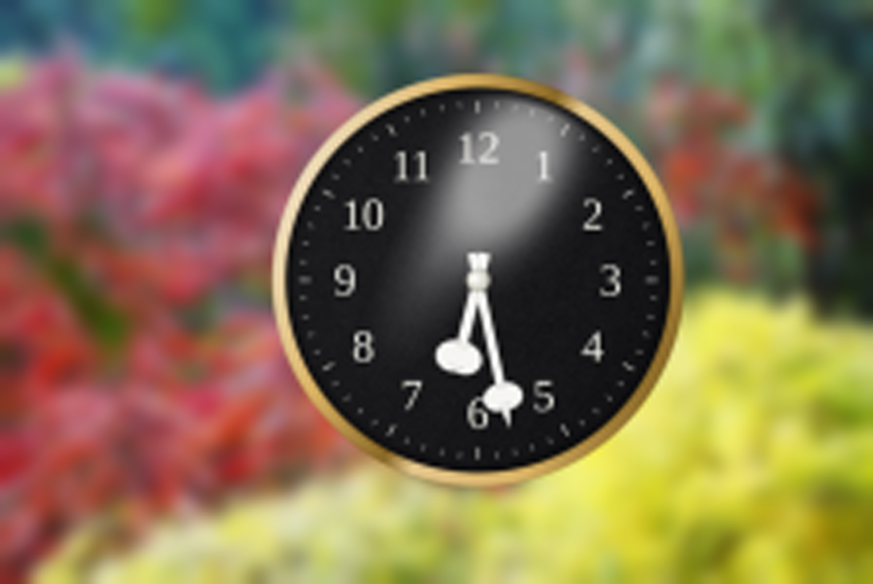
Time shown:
{"hour": 6, "minute": 28}
